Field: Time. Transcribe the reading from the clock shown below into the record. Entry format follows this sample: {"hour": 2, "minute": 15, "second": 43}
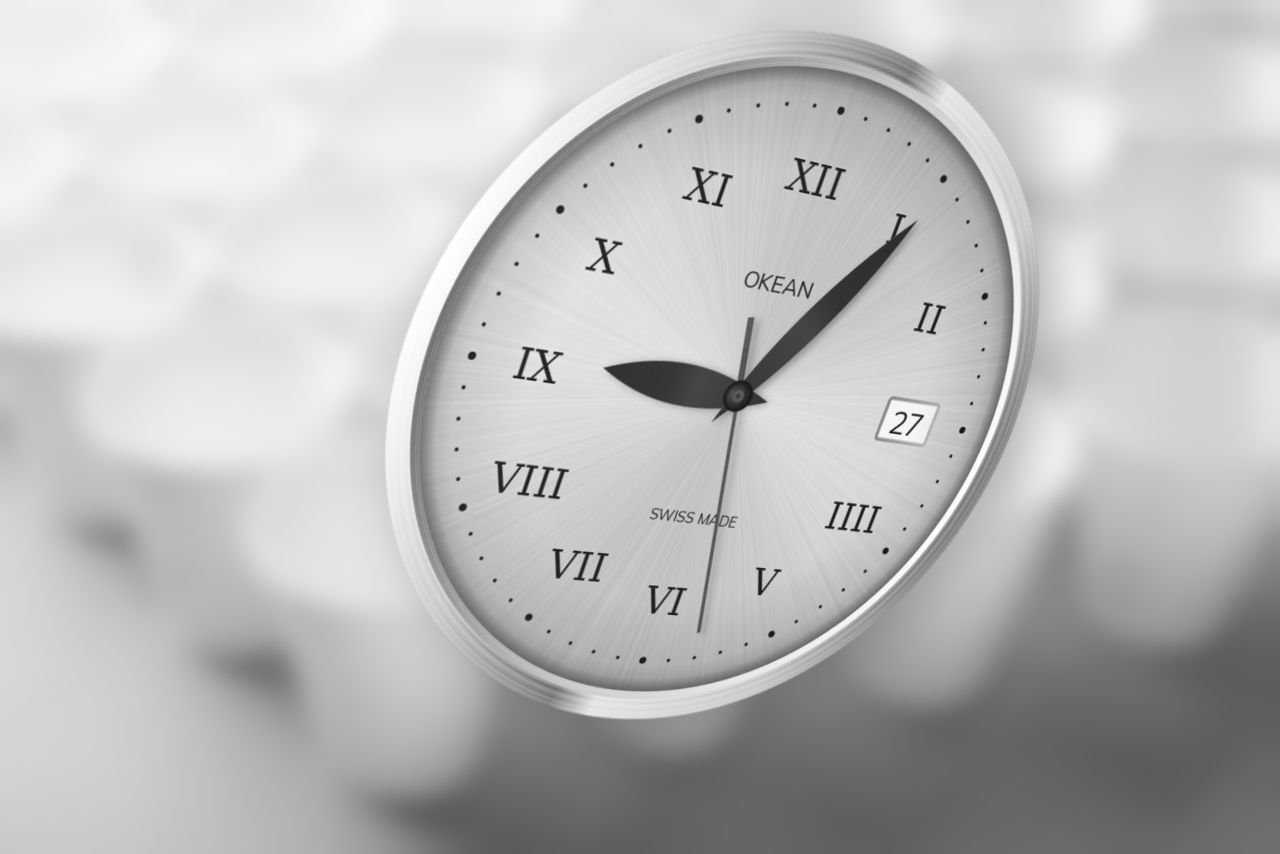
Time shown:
{"hour": 9, "minute": 5, "second": 28}
